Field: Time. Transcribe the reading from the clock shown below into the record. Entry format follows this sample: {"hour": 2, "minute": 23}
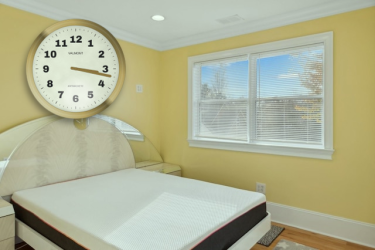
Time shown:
{"hour": 3, "minute": 17}
